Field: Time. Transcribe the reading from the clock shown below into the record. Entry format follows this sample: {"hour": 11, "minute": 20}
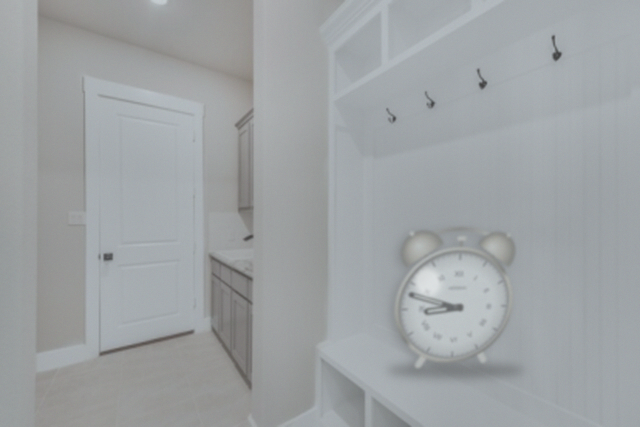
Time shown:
{"hour": 8, "minute": 48}
